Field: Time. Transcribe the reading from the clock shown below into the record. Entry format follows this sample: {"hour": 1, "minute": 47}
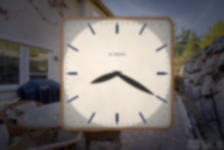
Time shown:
{"hour": 8, "minute": 20}
